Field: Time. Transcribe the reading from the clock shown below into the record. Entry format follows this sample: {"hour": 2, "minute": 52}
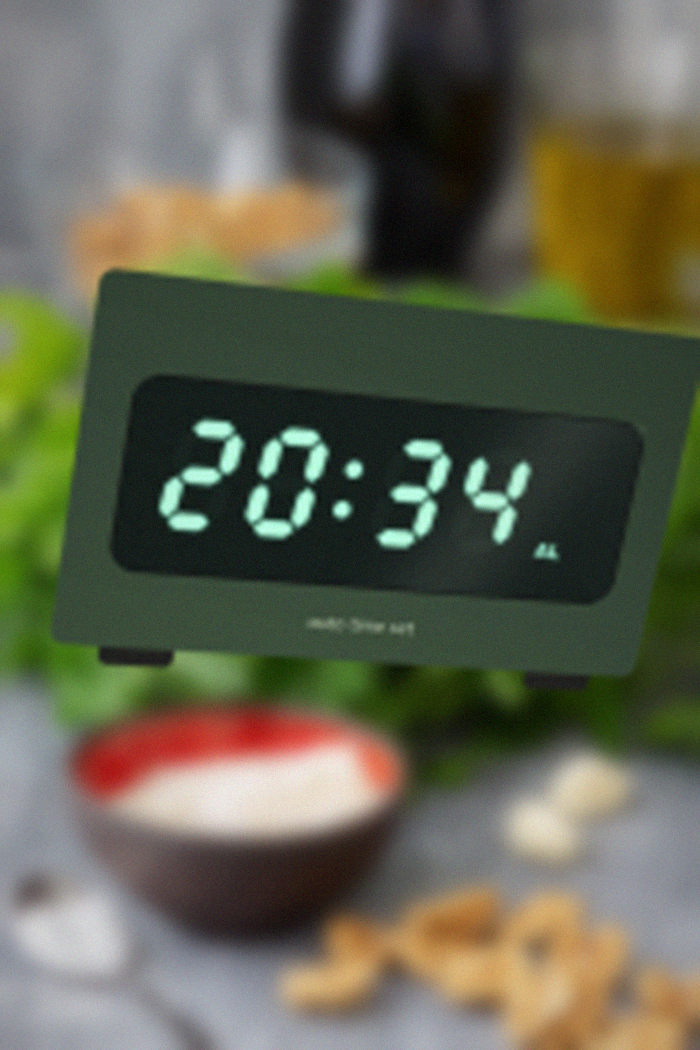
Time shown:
{"hour": 20, "minute": 34}
